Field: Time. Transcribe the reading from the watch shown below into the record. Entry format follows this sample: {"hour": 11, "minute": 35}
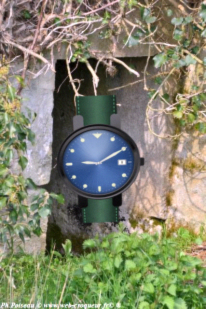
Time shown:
{"hour": 9, "minute": 10}
